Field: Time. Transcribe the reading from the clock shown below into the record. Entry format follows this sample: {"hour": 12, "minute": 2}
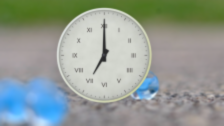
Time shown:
{"hour": 7, "minute": 0}
